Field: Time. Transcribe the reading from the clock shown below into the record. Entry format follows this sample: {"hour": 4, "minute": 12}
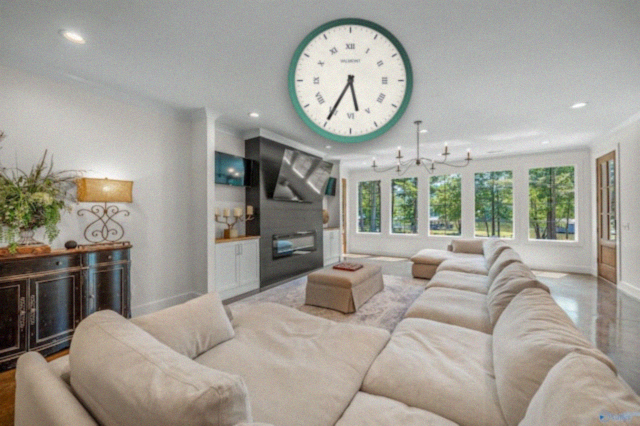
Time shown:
{"hour": 5, "minute": 35}
